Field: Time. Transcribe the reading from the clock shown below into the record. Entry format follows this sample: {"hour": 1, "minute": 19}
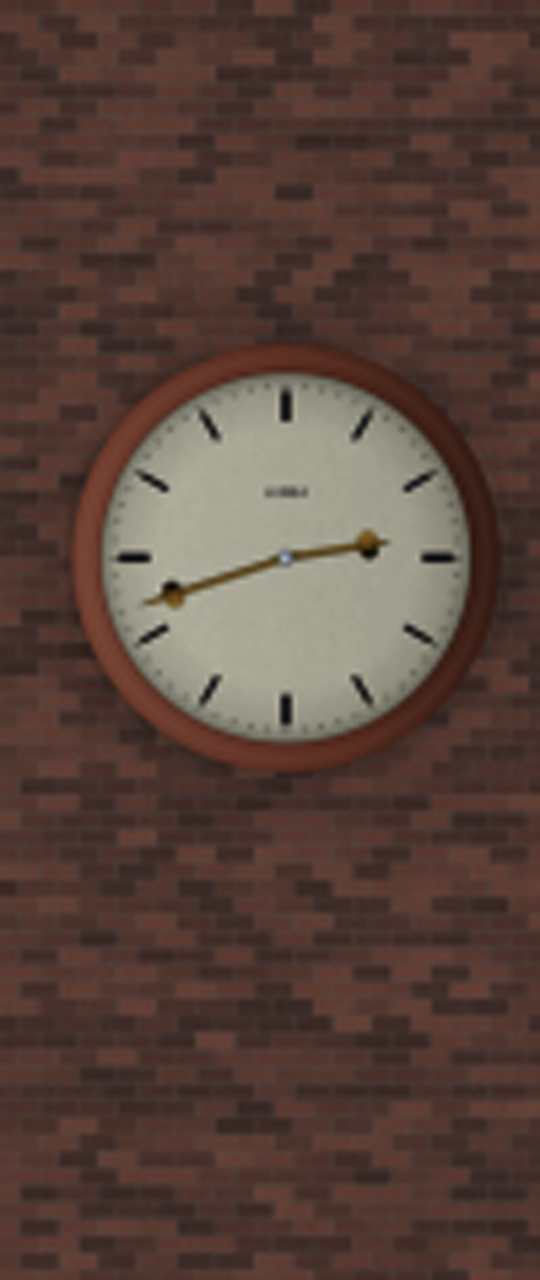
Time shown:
{"hour": 2, "minute": 42}
